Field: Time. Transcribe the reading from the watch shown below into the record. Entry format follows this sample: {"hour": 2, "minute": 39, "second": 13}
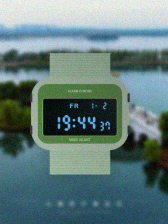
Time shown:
{"hour": 19, "minute": 44, "second": 37}
